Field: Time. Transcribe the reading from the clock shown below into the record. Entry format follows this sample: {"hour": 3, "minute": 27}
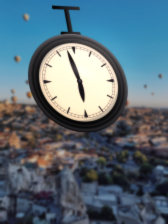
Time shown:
{"hour": 5, "minute": 58}
